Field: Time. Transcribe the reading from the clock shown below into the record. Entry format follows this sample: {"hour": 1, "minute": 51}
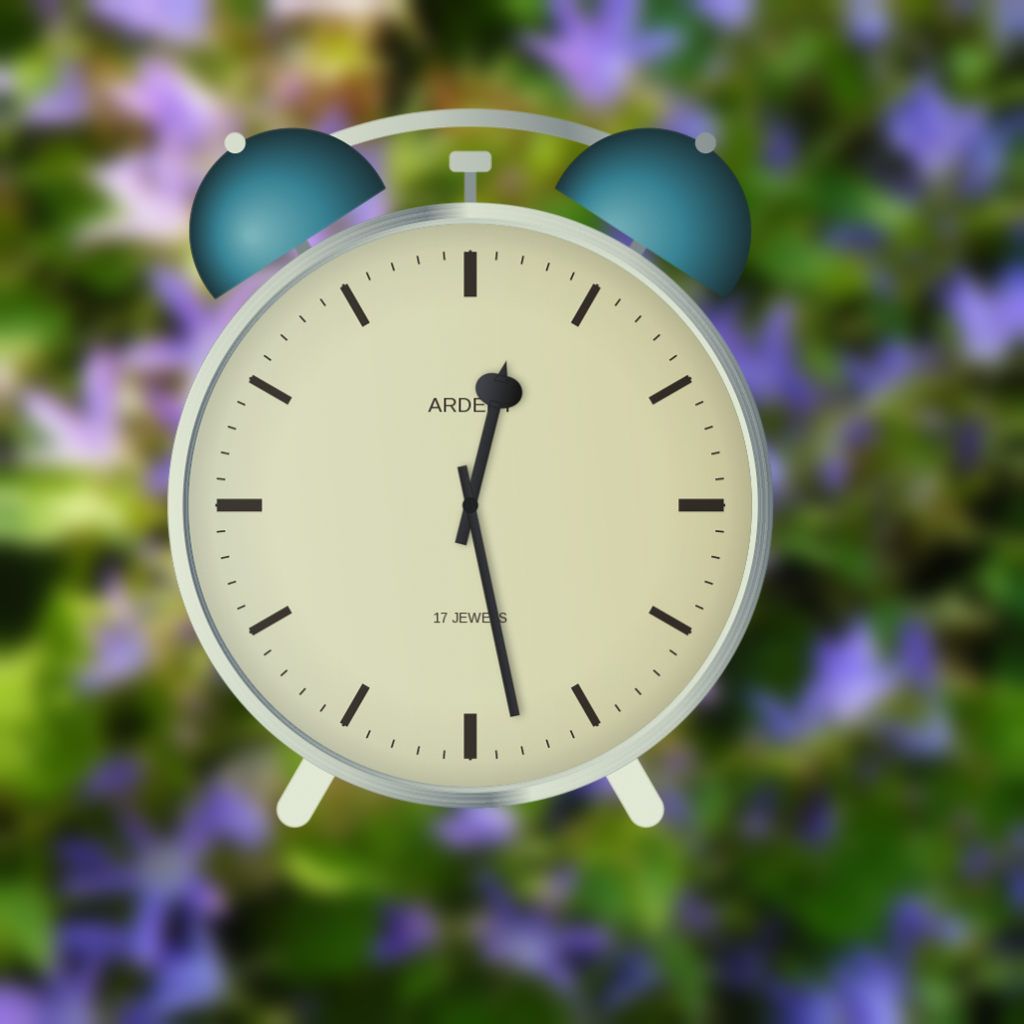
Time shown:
{"hour": 12, "minute": 28}
